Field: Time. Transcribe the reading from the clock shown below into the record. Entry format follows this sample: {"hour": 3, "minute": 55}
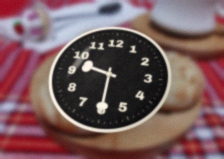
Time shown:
{"hour": 9, "minute": 30}
